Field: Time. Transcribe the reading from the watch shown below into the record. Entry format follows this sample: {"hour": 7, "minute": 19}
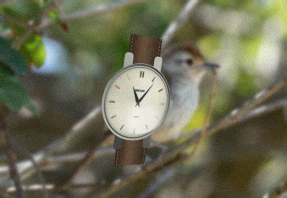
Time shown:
{"hour": 11, "minute": 6}
